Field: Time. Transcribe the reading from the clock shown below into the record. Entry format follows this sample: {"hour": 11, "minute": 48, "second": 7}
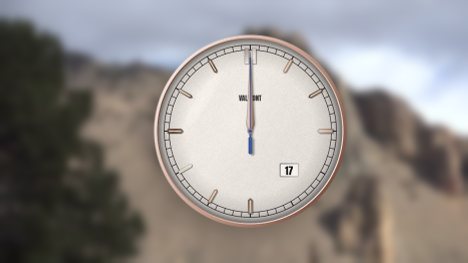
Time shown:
{"hour": 12, "minute": 0, "second": 0}
